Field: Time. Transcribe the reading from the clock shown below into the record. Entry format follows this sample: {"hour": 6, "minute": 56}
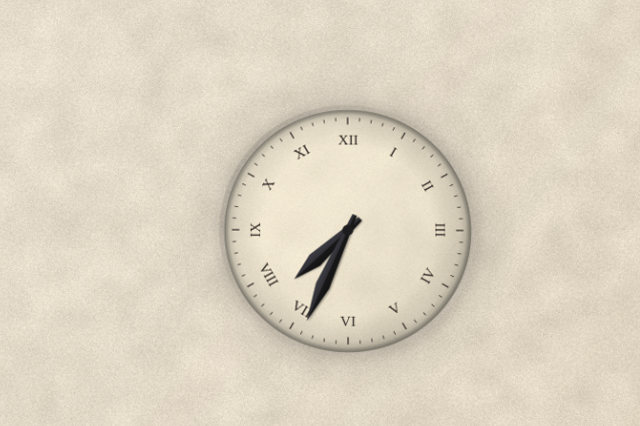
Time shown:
{"hour": 7, "minute": 34}
